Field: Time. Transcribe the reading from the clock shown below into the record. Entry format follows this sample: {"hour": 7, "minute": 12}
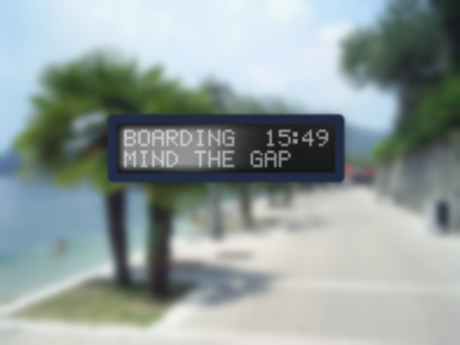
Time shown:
{"hour": 15, "minute": 49}
